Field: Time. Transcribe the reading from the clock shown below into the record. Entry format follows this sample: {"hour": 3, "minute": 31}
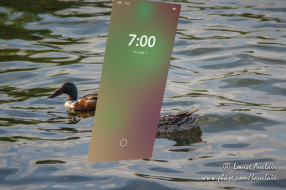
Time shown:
{"hour": 7, "minute": 0}
